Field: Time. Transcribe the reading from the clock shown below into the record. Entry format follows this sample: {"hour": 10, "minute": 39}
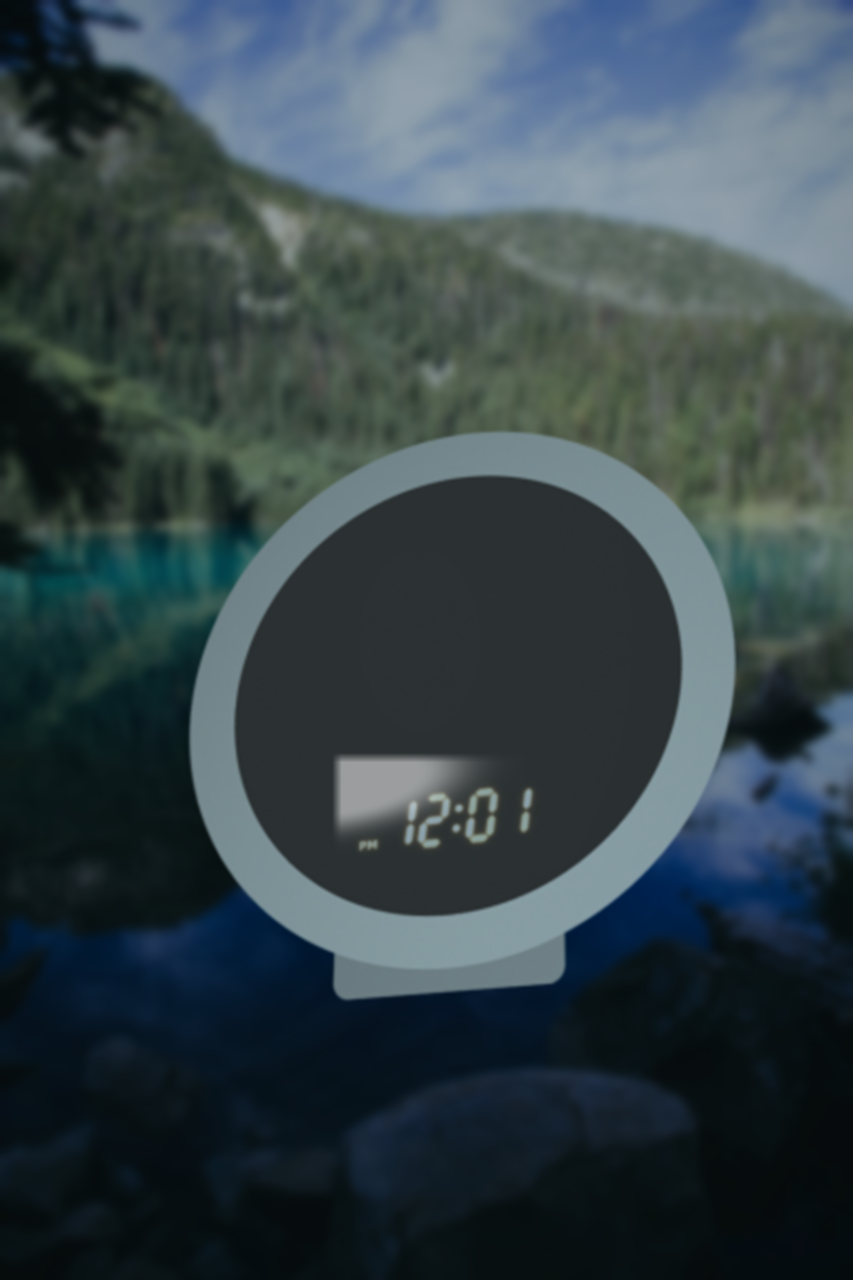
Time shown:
{"hour": 12, "minute": 1}
